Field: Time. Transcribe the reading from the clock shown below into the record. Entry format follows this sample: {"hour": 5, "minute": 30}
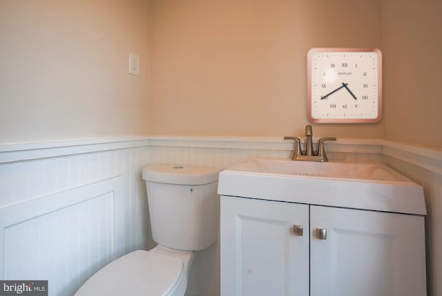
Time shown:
{"hour": 4, "minute": 40}
